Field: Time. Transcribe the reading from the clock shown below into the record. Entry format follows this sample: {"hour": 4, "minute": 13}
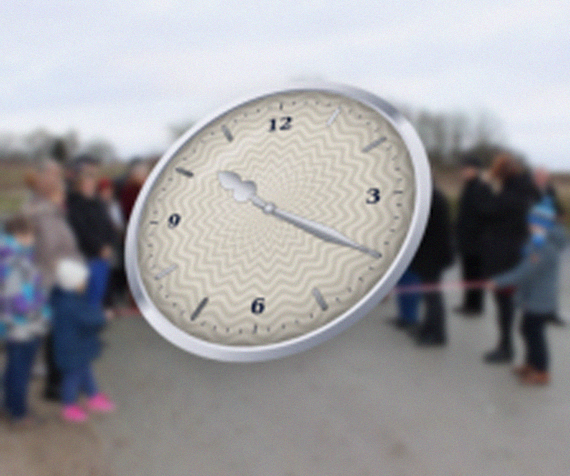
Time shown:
{"hour": 10, "minute": 20}
